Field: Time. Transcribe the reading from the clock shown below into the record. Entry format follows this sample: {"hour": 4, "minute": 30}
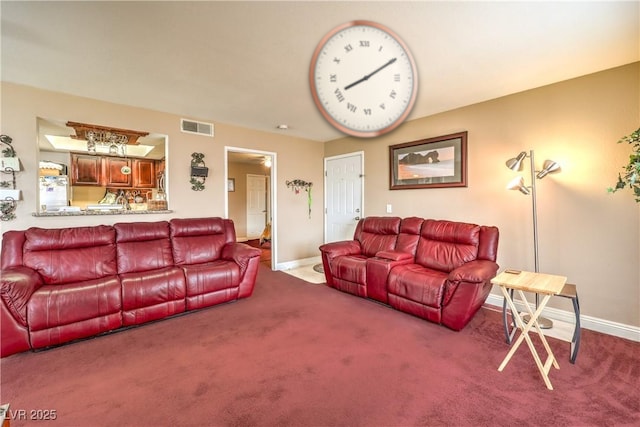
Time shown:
{"hour": 8, "minute": 10}
